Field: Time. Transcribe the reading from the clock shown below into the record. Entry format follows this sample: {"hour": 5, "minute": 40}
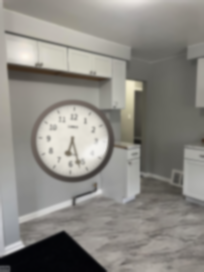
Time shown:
{"hour": 6, "minute": 27}
